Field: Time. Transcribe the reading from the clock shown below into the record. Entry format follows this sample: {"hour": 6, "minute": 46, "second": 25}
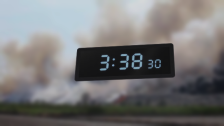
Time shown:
{"hour": 3, "minute": 38, "second": 30}
